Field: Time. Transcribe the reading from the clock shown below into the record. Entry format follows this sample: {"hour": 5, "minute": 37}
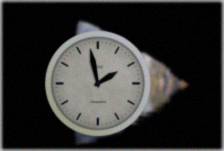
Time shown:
{"hour": 1, "minute": 58}
